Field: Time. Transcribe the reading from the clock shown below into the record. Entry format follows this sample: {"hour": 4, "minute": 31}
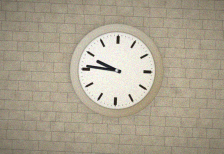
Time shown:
{"hour": 9, "minute": 46}
